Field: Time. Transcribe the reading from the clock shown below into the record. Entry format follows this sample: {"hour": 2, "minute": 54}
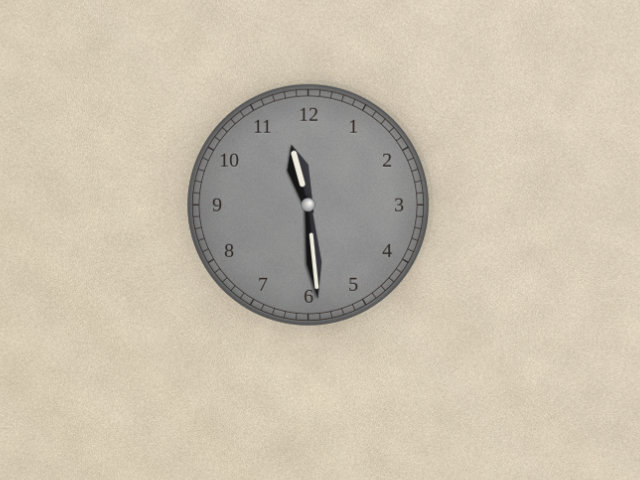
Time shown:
{"hour": 11, "minute": 29}
